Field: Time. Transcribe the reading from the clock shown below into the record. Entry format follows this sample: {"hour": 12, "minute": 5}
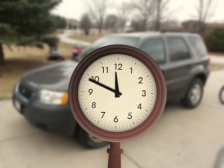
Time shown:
{"hour": 11, "minute": 49}
